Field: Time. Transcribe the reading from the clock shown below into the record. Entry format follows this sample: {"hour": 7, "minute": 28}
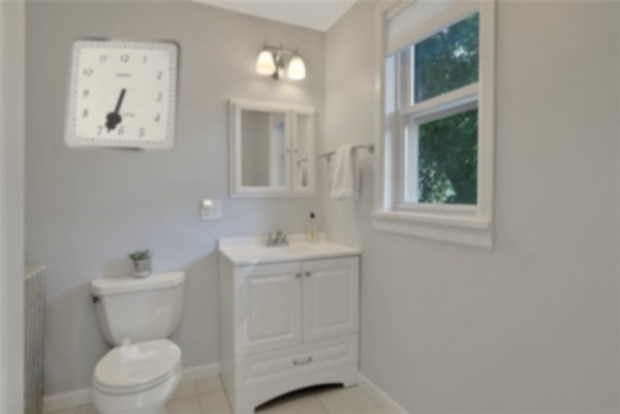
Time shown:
{"hour": 6, "minute": 33}
